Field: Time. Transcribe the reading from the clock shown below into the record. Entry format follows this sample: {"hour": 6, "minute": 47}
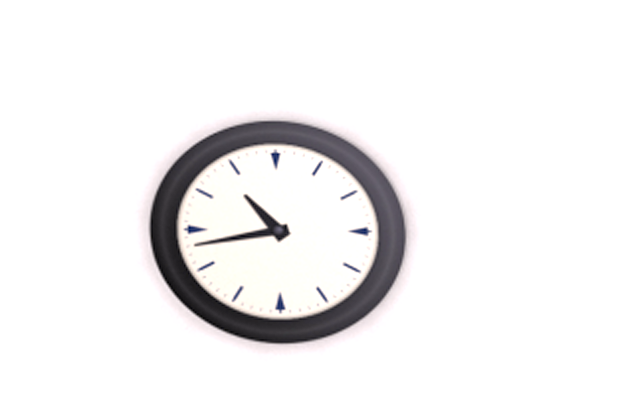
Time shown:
{"hour": 10, "minute": 43}
